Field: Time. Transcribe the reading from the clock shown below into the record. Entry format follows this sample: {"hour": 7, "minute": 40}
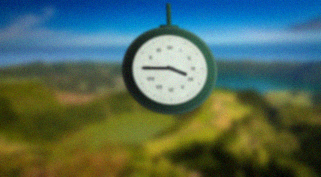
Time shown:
{"hour": 3, "minute": 45}
